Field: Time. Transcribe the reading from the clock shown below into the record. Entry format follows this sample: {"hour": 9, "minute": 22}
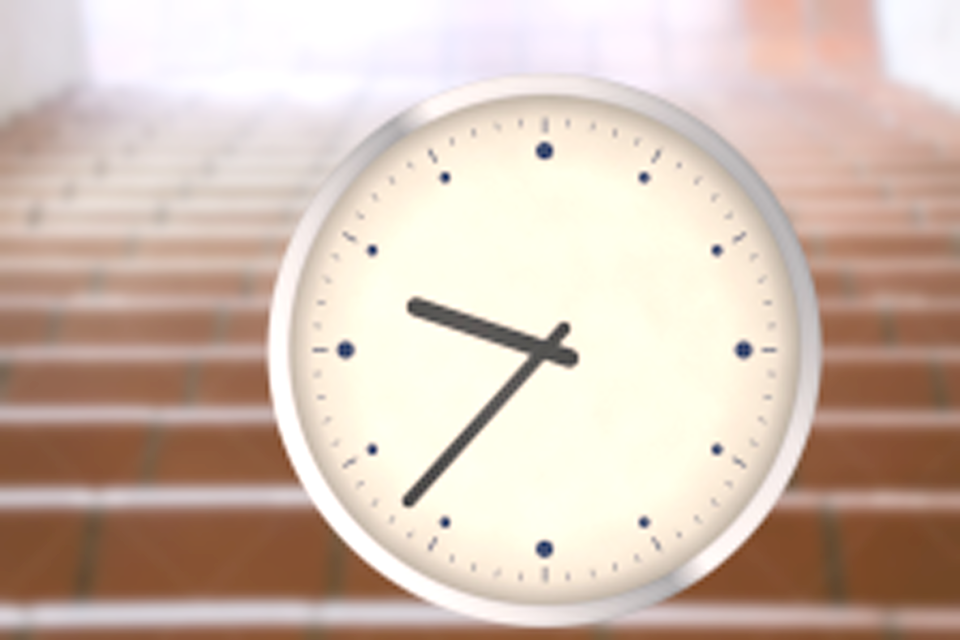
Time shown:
{"hour": 9, "minute": 37}
